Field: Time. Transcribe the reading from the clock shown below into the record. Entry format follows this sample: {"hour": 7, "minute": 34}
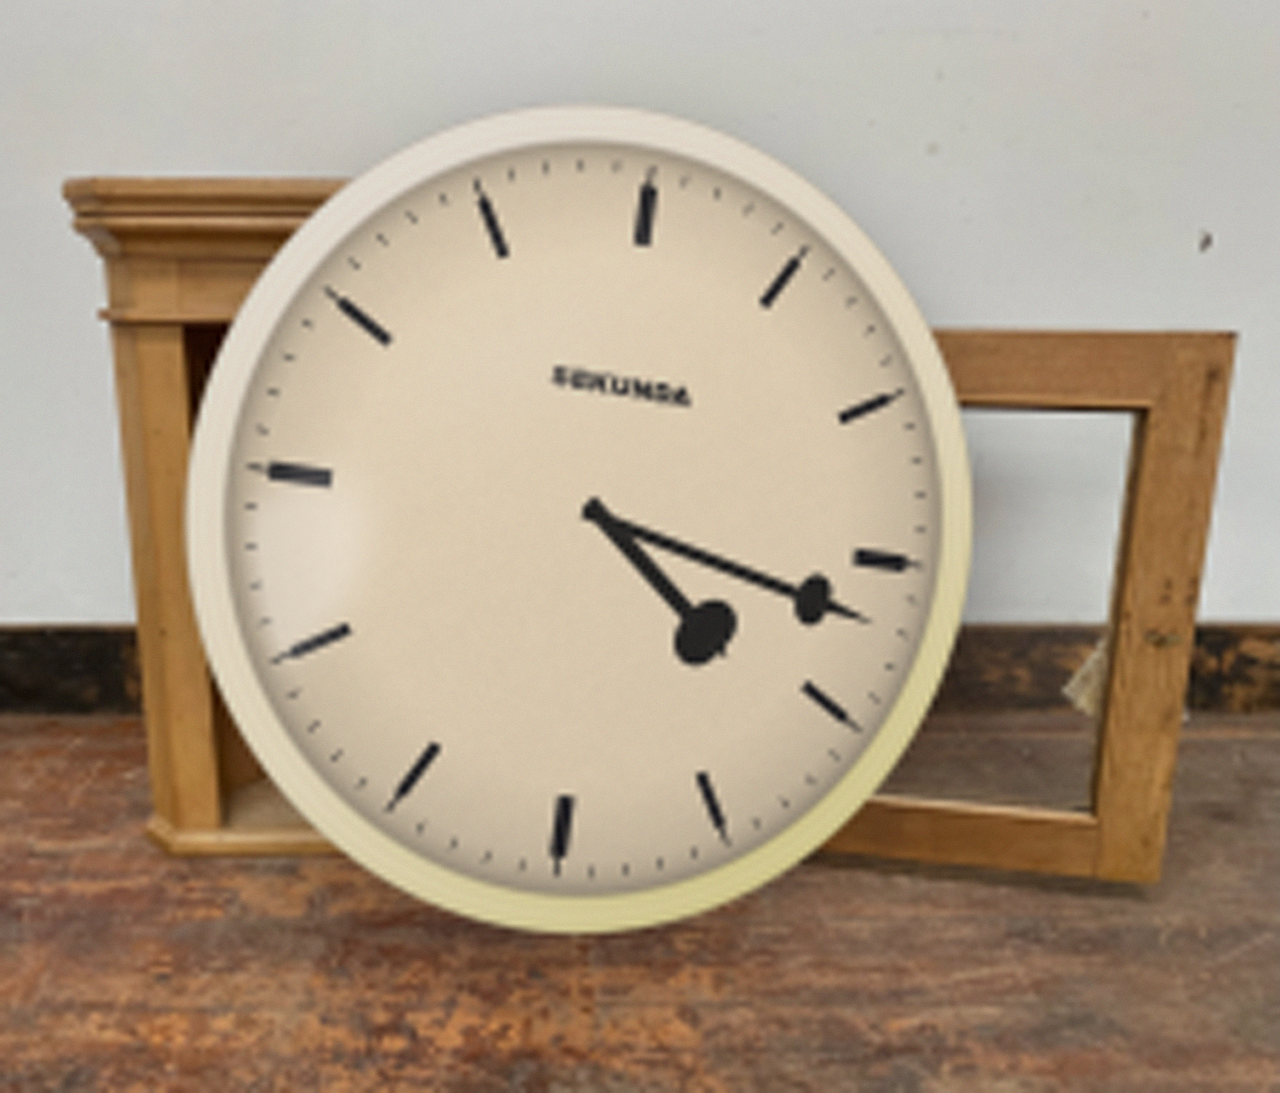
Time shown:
{"hour": 4, "minute": 17}
